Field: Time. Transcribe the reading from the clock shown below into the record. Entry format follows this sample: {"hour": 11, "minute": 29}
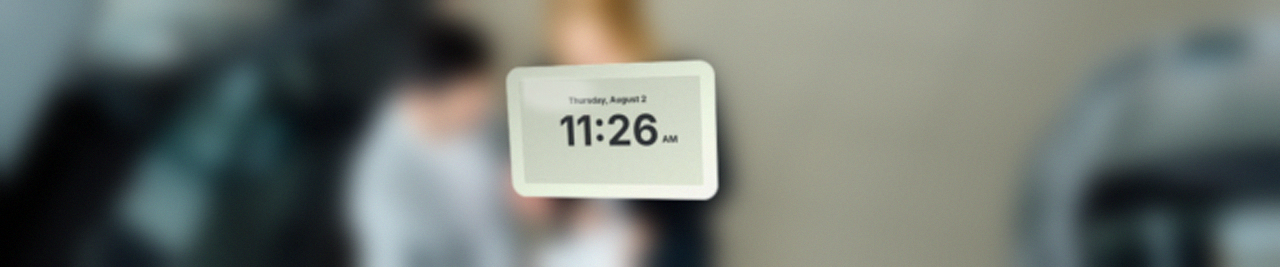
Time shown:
{"hour": 11, "minute": 26}
